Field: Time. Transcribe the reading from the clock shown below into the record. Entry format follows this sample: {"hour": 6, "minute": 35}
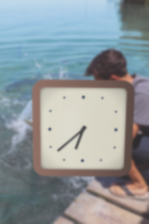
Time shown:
{"hour": 6, "minute": 38}
